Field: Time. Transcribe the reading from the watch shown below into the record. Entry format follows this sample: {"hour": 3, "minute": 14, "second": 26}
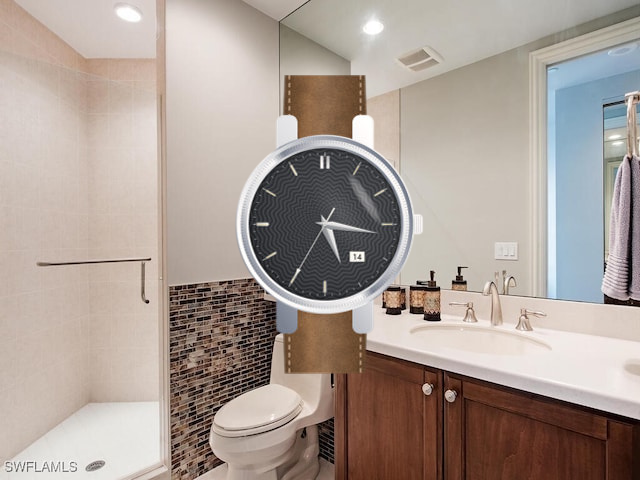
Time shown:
{"hour": 5, "minute": 16, "second": 35}
